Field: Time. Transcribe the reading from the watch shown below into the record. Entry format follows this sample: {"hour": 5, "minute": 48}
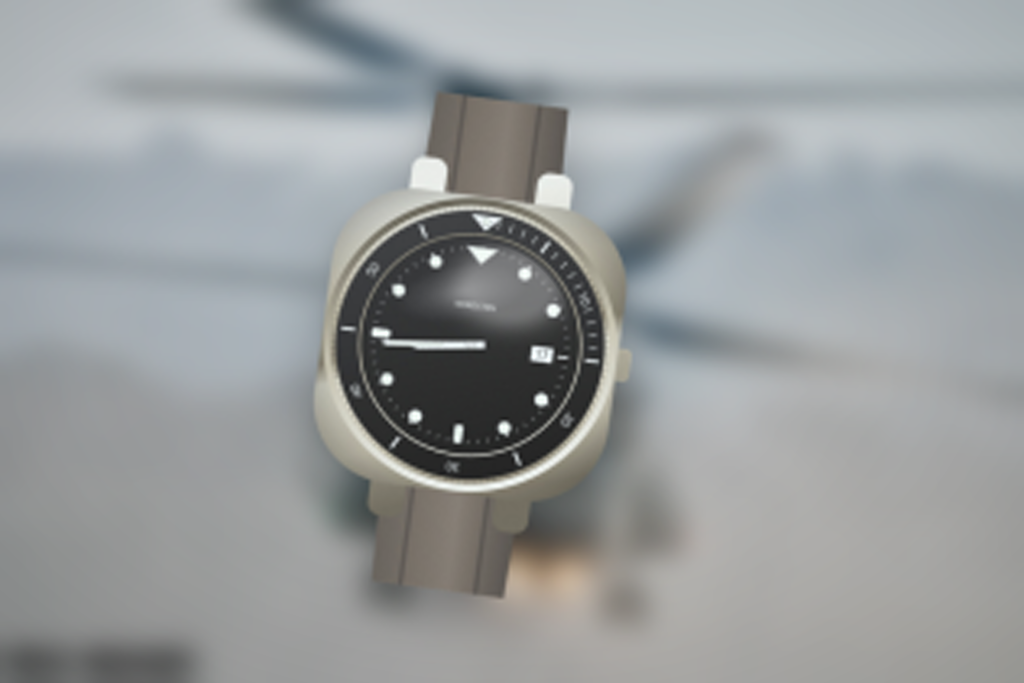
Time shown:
{"hour": 8, "minute": 44}
